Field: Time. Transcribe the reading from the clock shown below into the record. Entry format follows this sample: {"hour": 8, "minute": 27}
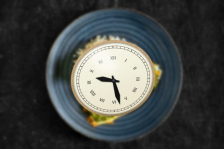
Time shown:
{"hour": 9, "minute": 28}
